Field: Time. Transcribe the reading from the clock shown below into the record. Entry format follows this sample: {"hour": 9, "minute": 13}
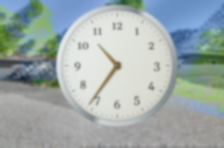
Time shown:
{"hour": 10, "minute": 36}
